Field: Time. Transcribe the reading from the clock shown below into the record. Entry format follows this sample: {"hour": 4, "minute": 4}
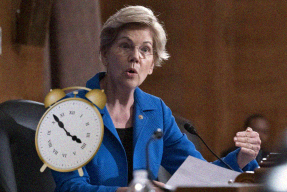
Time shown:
{"hour": 3, "minute": 52}
